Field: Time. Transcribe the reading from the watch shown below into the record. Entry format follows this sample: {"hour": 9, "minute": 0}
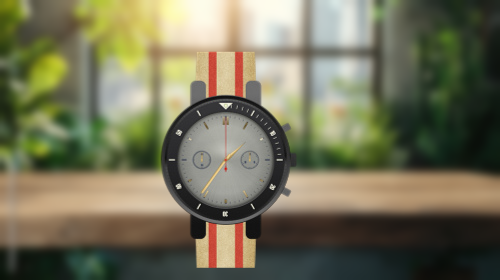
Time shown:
{"hour": 1, "minute": 36}
